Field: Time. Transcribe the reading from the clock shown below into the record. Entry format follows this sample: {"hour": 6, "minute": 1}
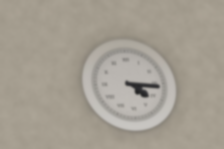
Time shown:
{"hour": 4, "minute": 16}
